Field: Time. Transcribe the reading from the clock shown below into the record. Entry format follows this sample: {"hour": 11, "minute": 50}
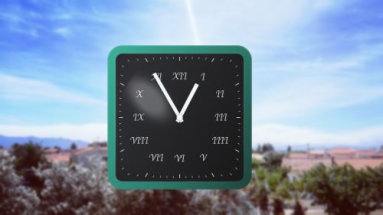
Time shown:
{"hour": 12, "minute": 55}
